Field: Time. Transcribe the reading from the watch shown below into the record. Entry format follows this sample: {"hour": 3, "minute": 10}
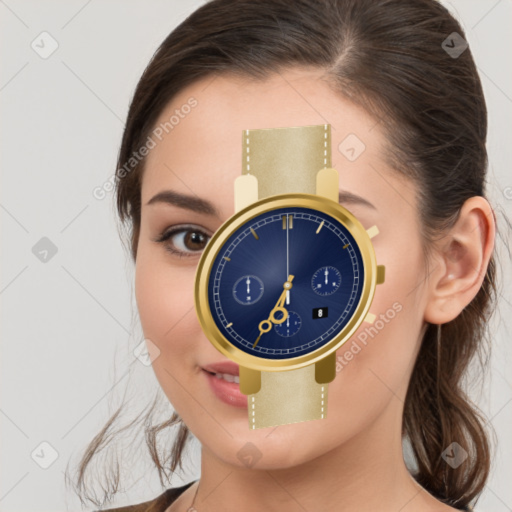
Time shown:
{"hour": 6, "minute": 35}
